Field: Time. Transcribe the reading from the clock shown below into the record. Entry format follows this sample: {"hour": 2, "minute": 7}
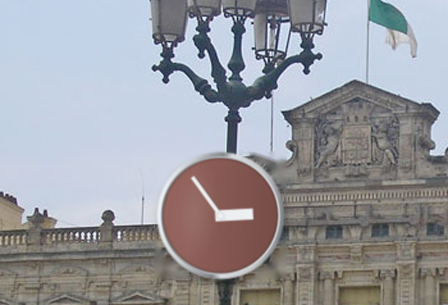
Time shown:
{"hour": 2, "minute": 54}
